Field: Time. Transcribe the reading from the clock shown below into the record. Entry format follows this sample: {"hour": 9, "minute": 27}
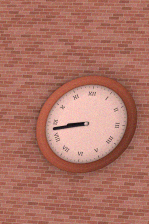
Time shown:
{"hour": 8, "minute": 43}
